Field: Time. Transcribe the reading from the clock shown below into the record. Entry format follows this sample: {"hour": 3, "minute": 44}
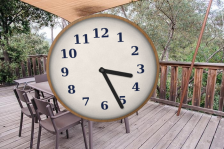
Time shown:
{"hour": 3, "minute": 26}
